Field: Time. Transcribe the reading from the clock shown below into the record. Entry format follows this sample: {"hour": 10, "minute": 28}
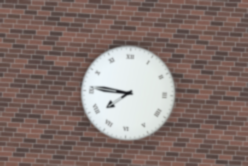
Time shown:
{"hour": 7, "minute": 46}
